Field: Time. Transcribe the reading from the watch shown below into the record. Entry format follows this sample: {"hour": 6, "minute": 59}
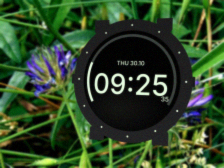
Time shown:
{"hour": 9, "minute": 25}
